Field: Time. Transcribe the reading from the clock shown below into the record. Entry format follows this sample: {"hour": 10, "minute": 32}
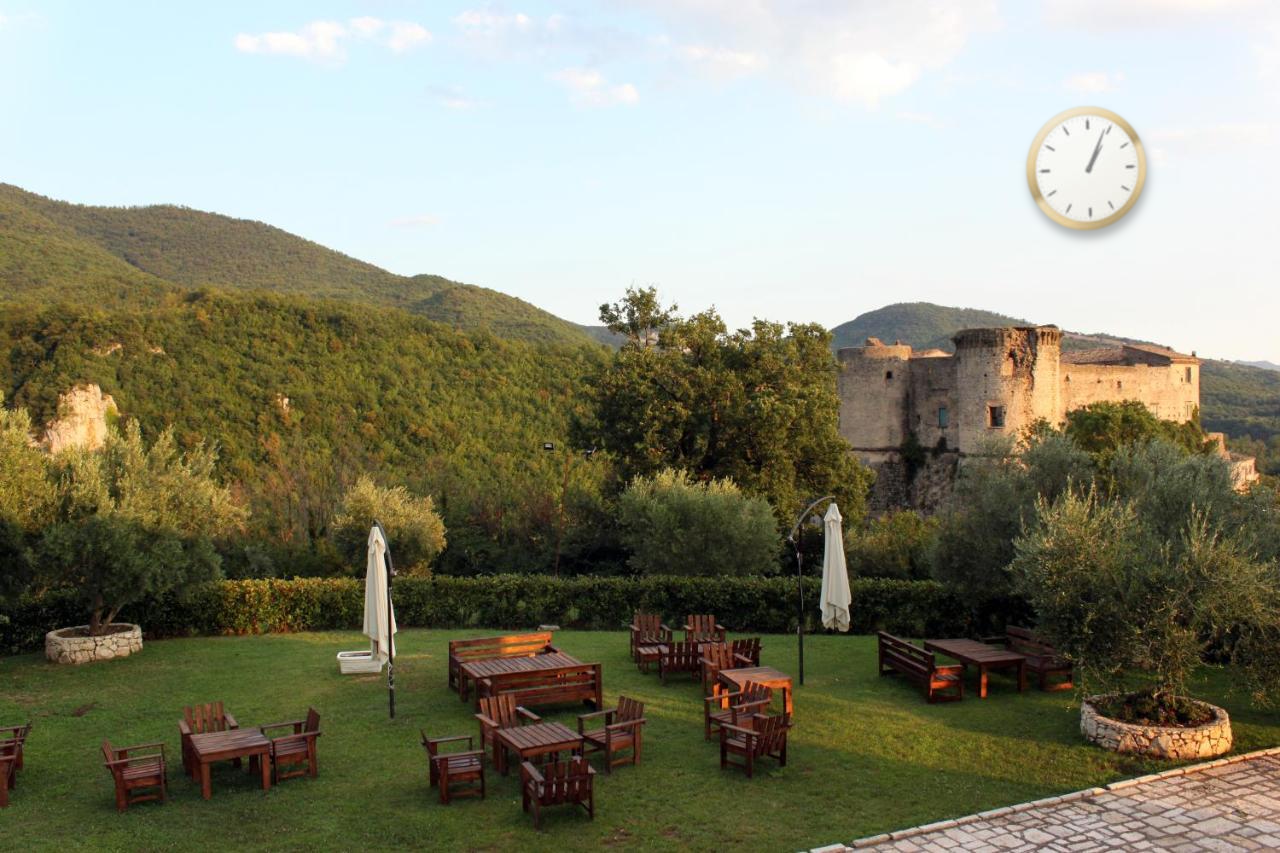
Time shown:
{"hour": 1, "minute": 4}
